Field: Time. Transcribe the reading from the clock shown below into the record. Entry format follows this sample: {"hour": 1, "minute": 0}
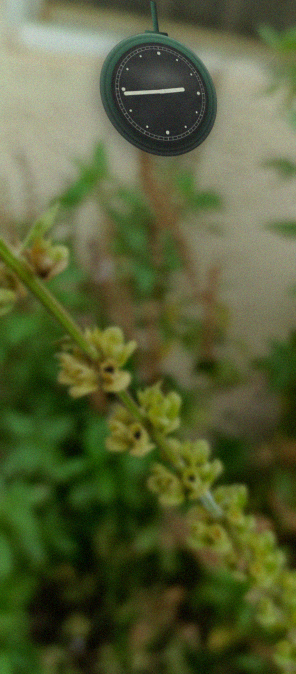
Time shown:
{"hour": 2, "minute": 44}
